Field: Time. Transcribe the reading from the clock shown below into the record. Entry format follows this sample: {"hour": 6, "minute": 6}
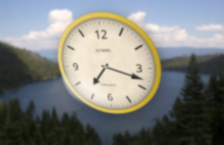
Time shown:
{"hour": 7, "minute": 18}
